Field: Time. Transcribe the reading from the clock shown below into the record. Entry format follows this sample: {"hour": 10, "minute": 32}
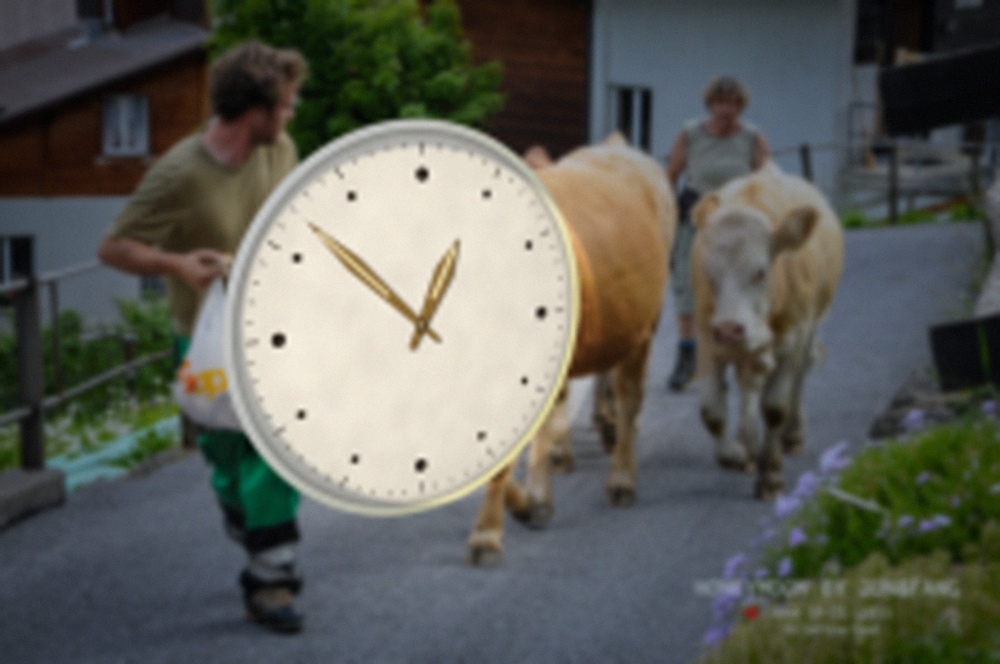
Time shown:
{"hour": 12, "minute": 52}
